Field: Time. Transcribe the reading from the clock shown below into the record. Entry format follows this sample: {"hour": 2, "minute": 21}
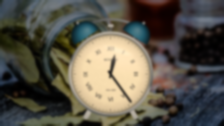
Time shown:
{"hour": 12, "minute": 24}
